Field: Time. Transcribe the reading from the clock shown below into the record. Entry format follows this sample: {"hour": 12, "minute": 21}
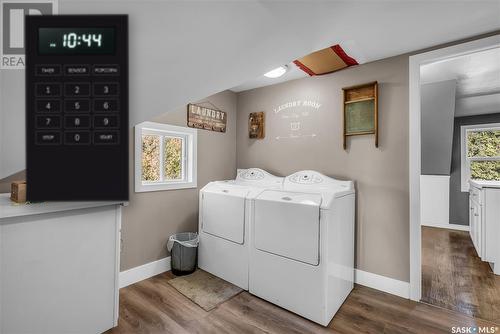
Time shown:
{"hour": 10, "minute": 44}
